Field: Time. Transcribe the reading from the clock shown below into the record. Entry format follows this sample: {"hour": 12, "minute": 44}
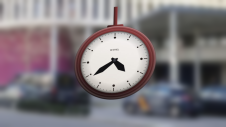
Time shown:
{"hour": 4, "minute": 39}
